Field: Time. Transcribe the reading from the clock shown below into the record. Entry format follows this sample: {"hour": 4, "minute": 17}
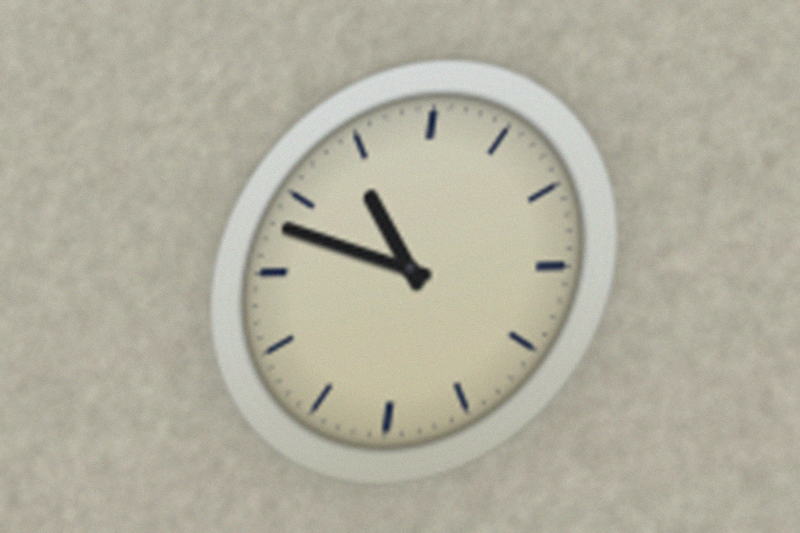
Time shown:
{"hour": 10, "minute": 48}
